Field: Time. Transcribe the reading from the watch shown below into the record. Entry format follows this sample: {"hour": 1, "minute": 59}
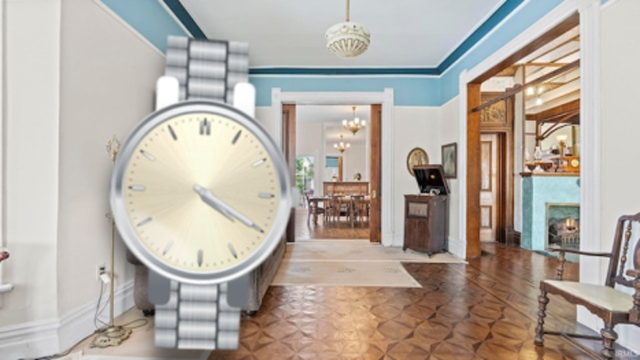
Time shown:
{"hour": 4, "minute": 20}
